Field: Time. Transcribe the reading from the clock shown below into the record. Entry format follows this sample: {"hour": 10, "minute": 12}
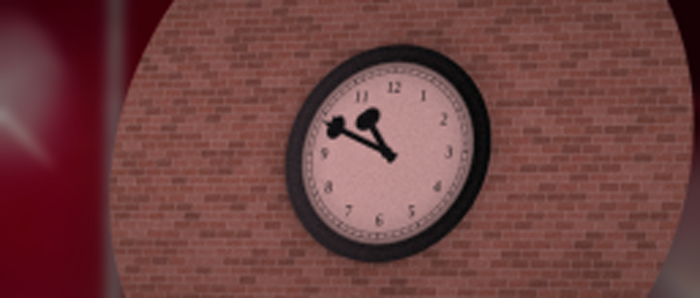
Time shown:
{"hour": 10, "minute": 49}
